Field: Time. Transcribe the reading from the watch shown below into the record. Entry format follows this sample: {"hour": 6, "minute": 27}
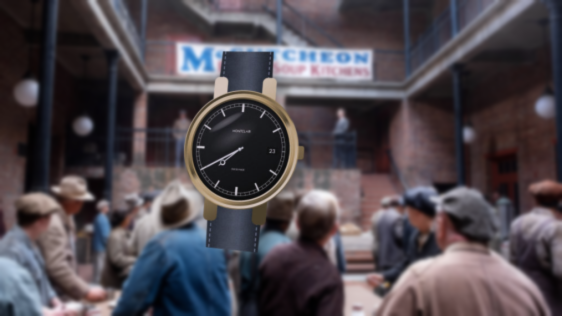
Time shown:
{"hour": 7, "minute": 40}
